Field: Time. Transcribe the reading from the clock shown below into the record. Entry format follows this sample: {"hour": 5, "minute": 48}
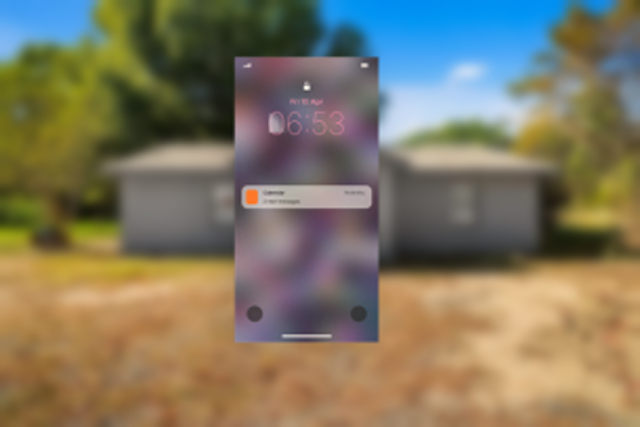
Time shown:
{"hour": 6, "minute": 53}
